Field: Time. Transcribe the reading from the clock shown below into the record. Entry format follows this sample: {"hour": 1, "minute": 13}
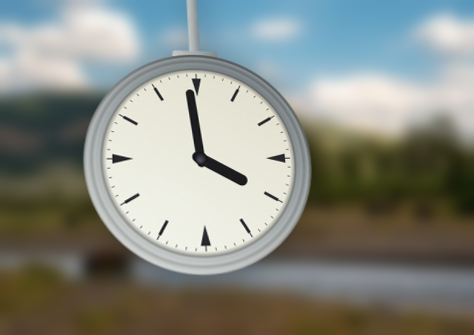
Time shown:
{"hour": 3, "minute": 59}
